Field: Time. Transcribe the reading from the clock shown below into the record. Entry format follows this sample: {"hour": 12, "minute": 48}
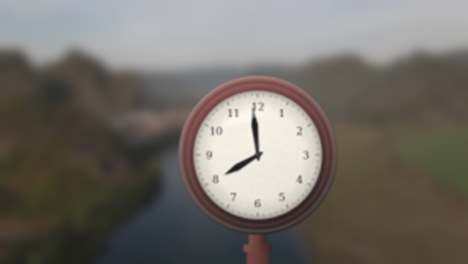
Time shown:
{"hour": 7, "minute": 59}
